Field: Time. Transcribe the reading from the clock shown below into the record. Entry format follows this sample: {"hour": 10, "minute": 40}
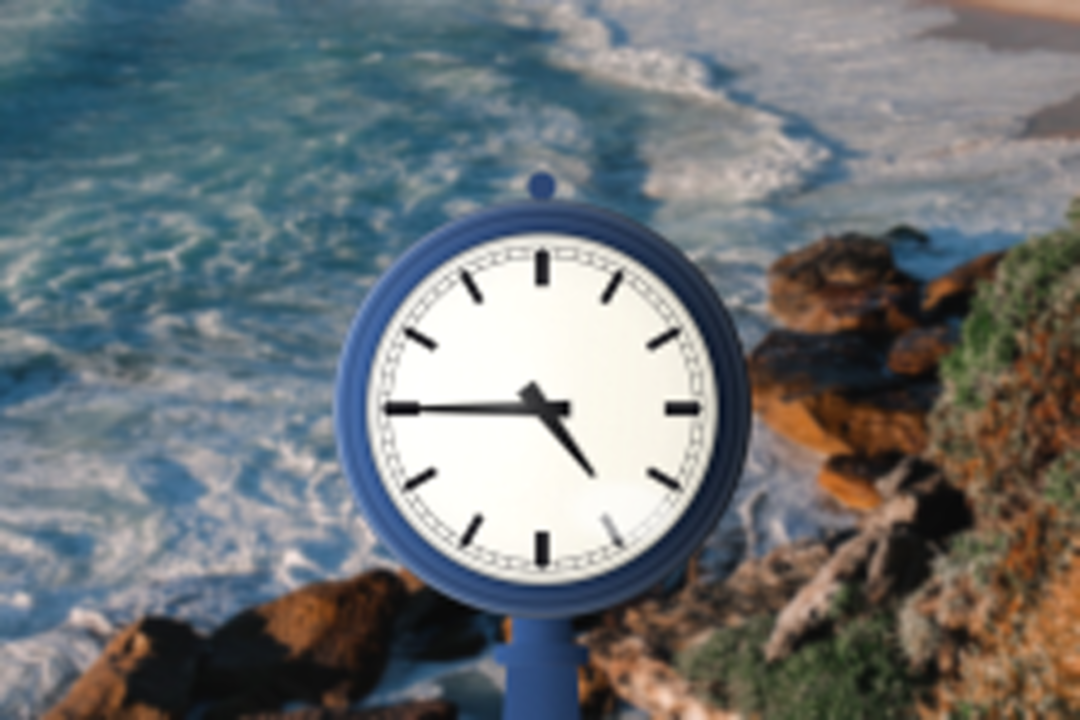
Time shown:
{"hour": 4, "minute": 45}
